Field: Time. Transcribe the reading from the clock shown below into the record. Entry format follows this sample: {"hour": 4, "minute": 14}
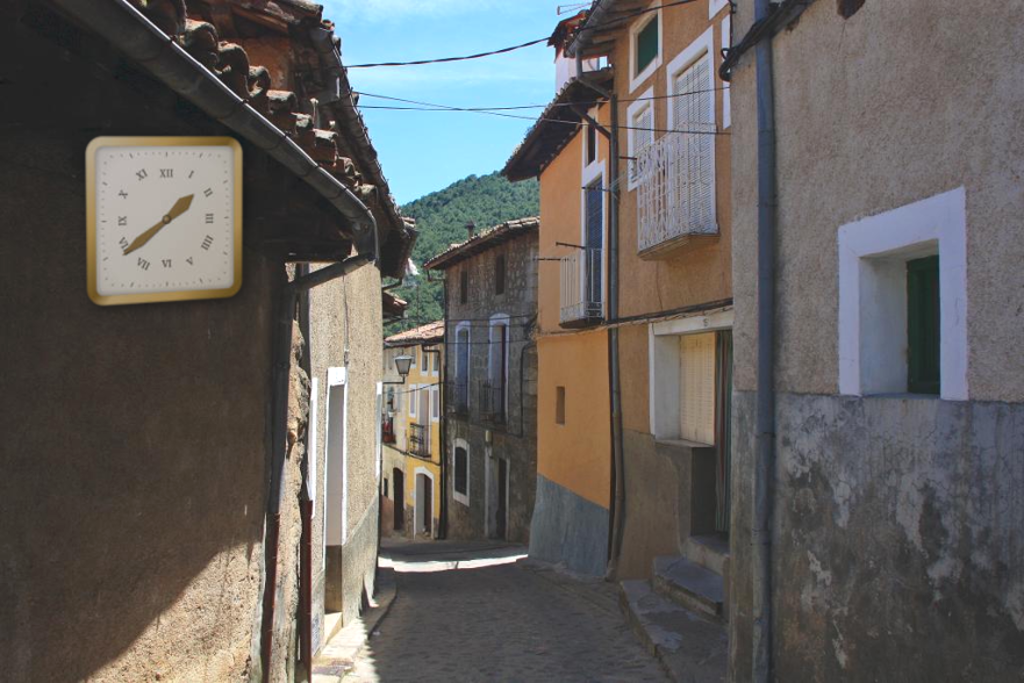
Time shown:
{"hour": 1, "minute": 39}
